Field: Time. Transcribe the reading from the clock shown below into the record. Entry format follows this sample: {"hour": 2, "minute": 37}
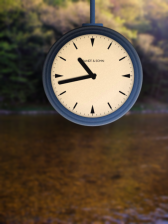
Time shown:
{"hour": 10, "minute": 43}
